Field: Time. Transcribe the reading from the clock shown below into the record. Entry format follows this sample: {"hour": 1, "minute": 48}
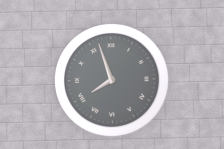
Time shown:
{"hour": 7, "minute": 57}
